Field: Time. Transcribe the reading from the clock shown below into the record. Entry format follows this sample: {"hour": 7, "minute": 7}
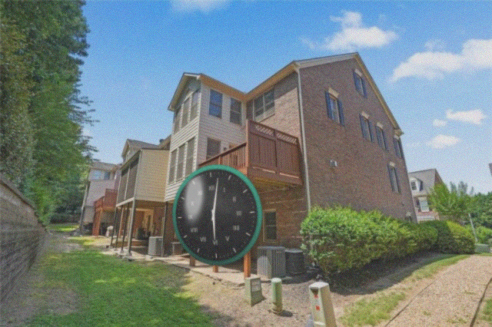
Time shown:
{"hour": 6, "minute": 2}
